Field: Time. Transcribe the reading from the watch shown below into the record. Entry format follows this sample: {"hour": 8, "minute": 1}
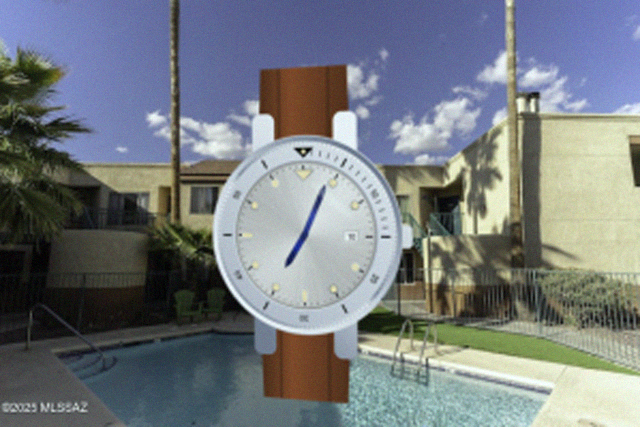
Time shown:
{"hour": 7, "minute": 4}
